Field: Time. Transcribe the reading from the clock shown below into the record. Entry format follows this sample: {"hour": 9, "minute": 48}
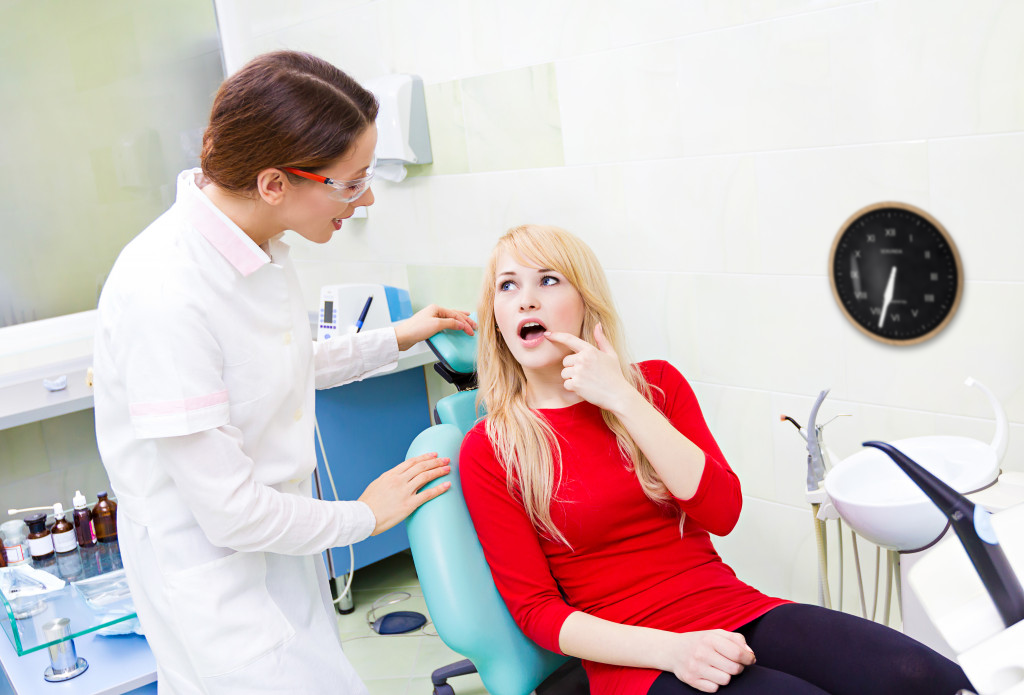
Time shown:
{"hour": 6, "minute": 33}
